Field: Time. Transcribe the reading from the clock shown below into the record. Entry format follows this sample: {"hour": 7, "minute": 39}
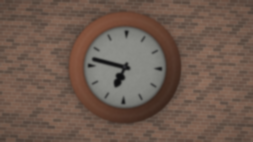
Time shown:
{"hour": 6, "minute": 47}
